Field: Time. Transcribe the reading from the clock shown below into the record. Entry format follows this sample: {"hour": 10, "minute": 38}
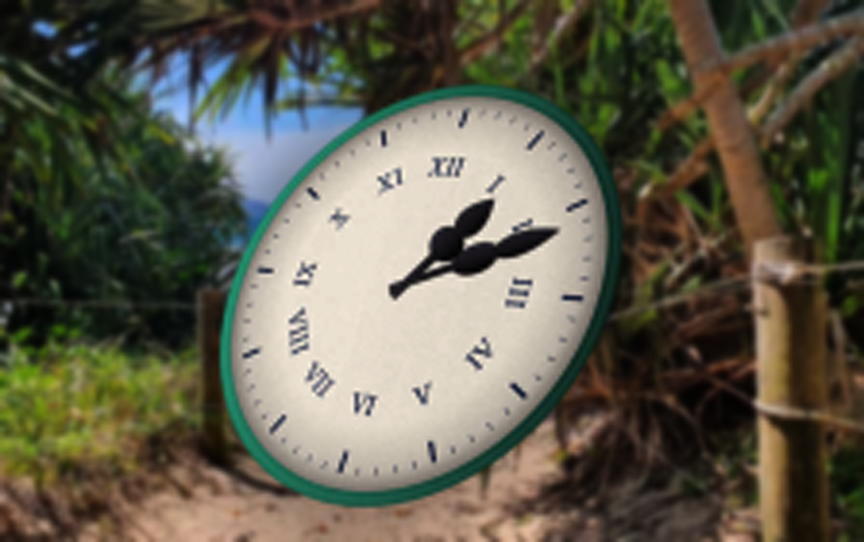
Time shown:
{"hour": 1, "minute": 11}
